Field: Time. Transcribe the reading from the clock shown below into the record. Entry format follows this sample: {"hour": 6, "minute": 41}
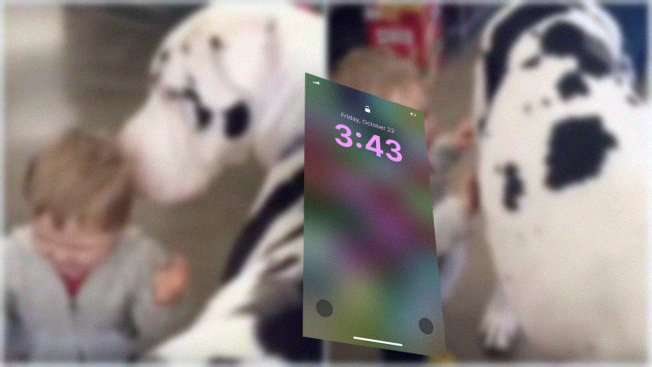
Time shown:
{"hour": 3, "minute": 43}
